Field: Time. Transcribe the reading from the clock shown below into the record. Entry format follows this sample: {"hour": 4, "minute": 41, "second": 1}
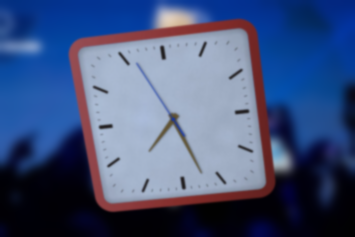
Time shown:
{"hour": 7, "minute": 26, "second": 56}
